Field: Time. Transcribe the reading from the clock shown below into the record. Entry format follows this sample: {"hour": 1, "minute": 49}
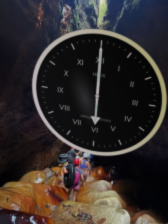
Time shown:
{"hour": 6, "minute": 0}
